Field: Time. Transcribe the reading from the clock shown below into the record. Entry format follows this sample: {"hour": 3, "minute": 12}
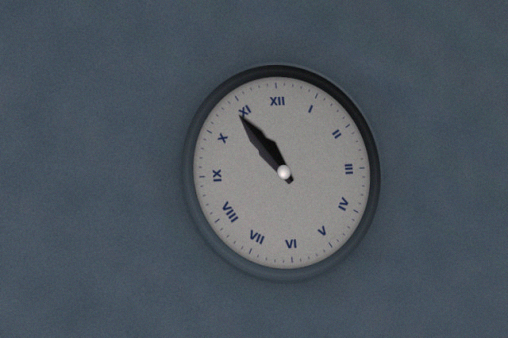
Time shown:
{"hour": 10, "minute": 54}
